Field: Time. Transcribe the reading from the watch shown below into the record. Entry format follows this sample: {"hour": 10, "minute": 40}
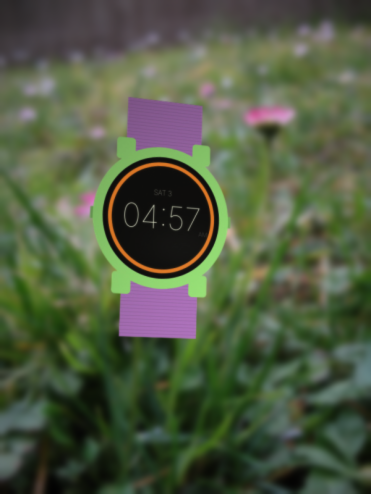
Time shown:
{"hour": 4, "minute": 57}
